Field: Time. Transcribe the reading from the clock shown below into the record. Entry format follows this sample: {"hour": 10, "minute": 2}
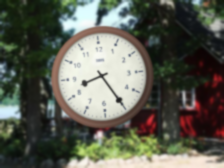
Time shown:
{"hour": 8, "minute": 25}
